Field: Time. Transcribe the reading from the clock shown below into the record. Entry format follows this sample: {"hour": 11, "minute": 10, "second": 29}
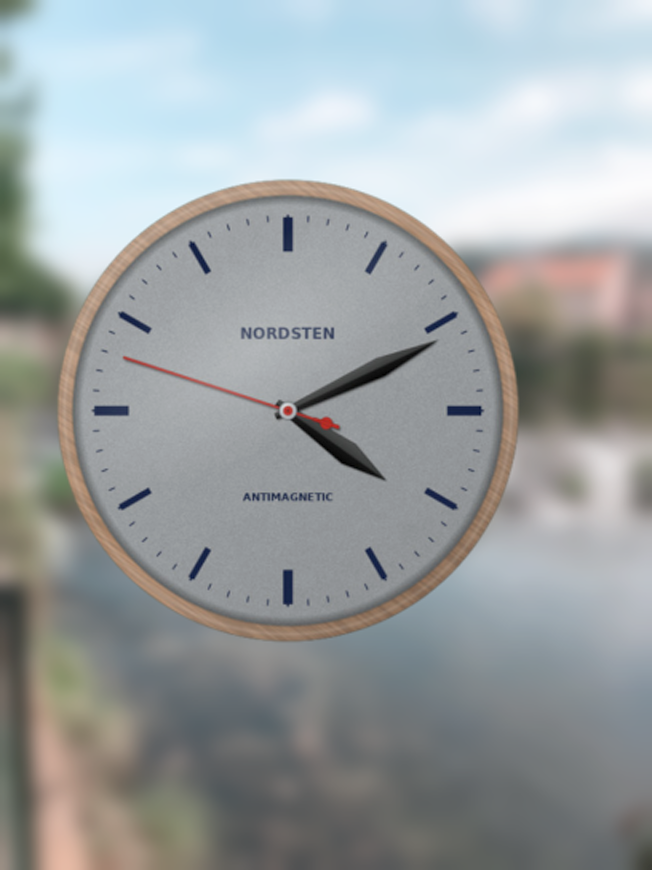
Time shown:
{"hour": 4, "minute": 10, "second": 48}
